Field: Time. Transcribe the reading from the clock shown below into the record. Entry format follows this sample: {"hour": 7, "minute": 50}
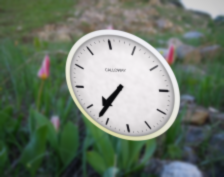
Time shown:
{"hour": 7, "minute": 37}
